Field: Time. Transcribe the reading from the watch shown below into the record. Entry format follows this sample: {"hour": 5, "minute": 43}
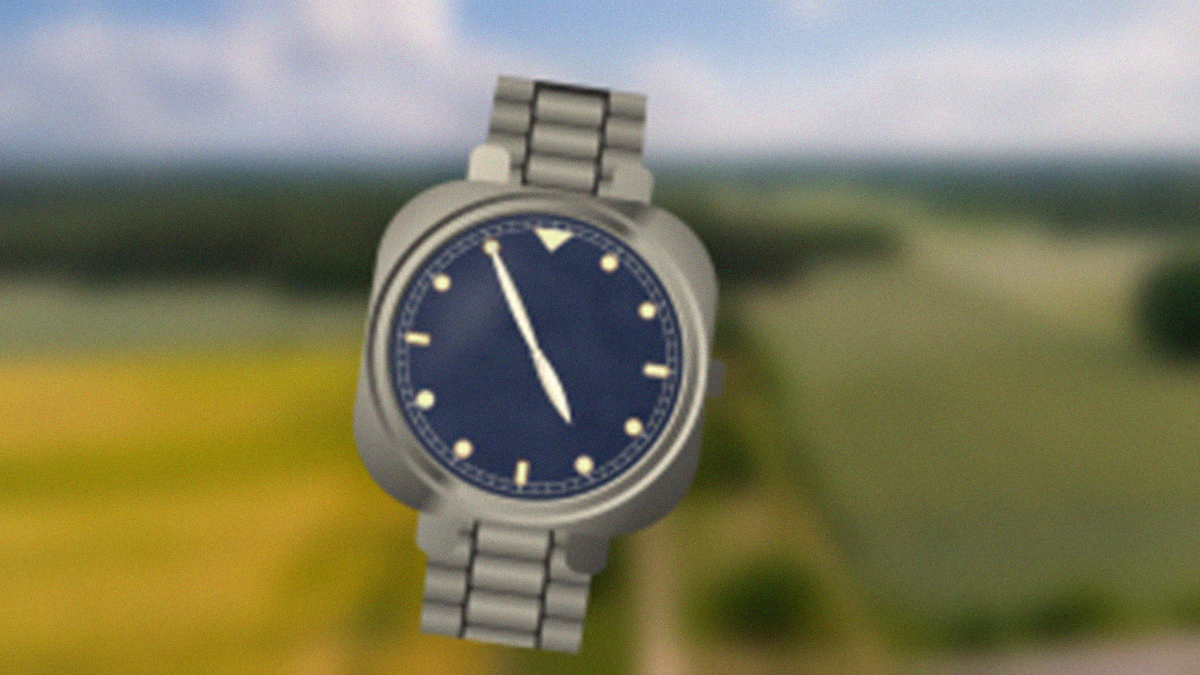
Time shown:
{"hour": 4, "minute": 55}
